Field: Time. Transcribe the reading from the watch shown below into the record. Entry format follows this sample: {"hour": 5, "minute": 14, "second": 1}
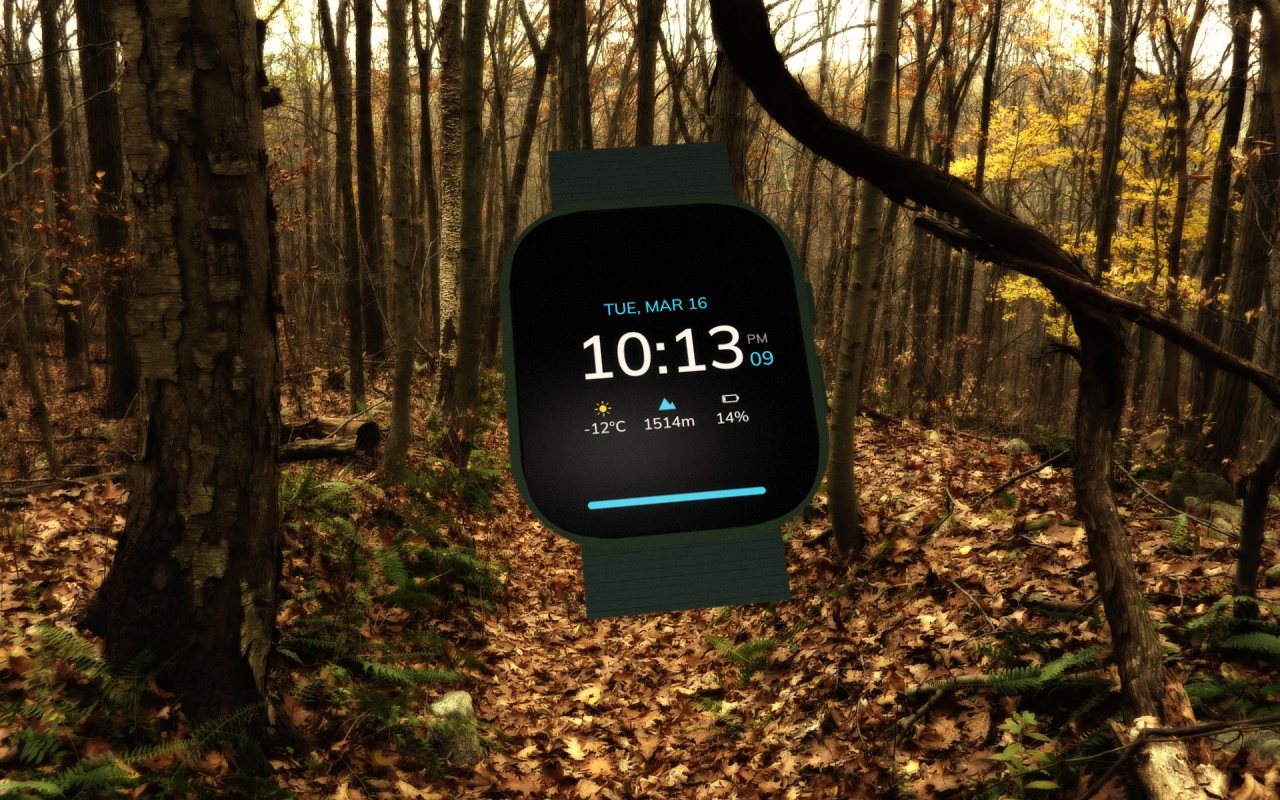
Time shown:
{"hour": 10, "minute": 13, "second": 9}
